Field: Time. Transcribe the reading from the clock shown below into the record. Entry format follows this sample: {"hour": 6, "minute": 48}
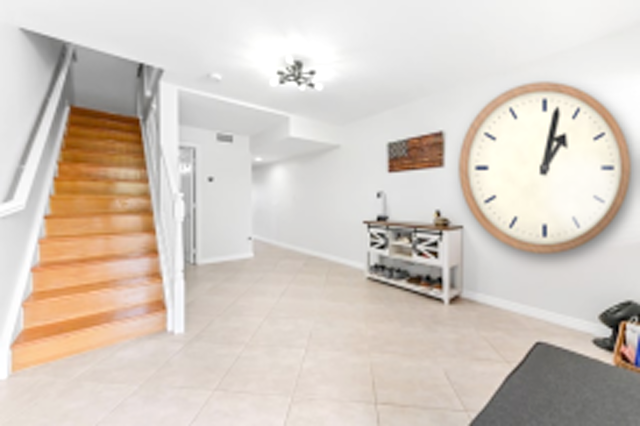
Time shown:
{"hour": 1, "minute": 2}
